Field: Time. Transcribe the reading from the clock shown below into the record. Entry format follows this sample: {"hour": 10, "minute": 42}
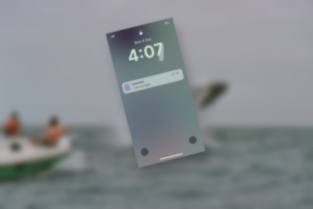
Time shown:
{"hour": 4, "minute": 7}
